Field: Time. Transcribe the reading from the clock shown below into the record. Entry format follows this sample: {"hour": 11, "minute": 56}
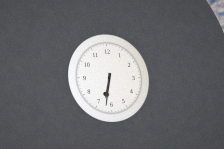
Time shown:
{"hour": 6, "minute": 32}
